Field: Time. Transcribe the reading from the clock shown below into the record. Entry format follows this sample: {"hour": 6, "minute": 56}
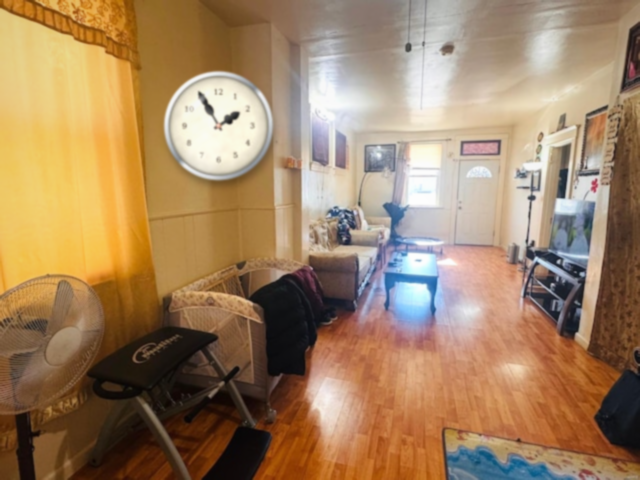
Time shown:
{"hour": 1, "minute": 55}
